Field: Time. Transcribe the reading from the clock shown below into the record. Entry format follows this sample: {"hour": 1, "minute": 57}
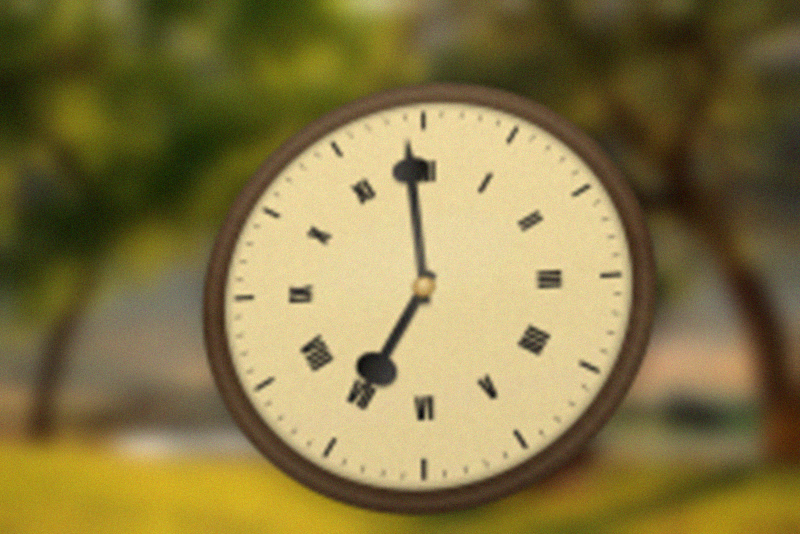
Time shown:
{"hour": 6, "minute": 59}
